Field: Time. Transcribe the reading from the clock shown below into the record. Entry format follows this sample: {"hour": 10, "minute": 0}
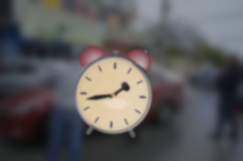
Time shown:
{"hour": 1, "minute": 43}
